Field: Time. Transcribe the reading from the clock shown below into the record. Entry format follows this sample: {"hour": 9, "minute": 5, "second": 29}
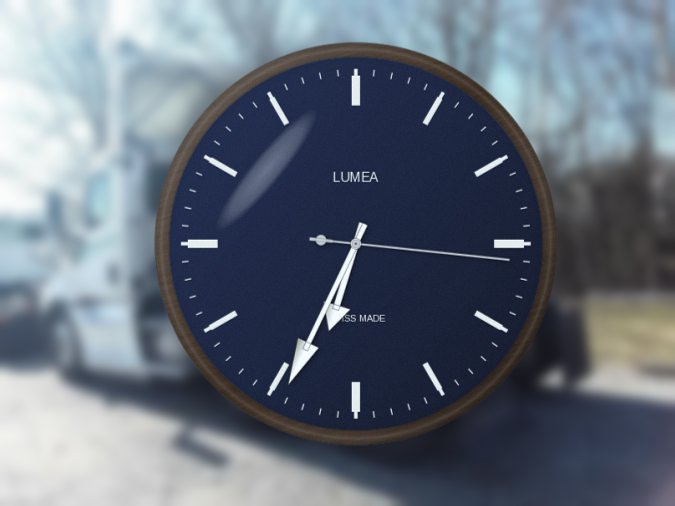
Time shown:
{"hour": 6, "minute": 34, "second": 16}
